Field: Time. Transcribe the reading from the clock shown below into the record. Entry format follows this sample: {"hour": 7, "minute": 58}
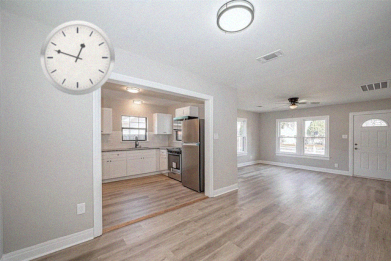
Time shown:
{"hour": 12, "minute": 48}
